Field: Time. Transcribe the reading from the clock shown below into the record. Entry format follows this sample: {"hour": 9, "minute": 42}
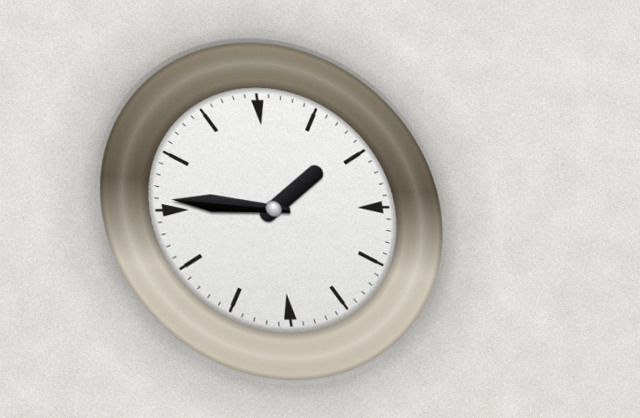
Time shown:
{"hour": 1, "minute": 46}
